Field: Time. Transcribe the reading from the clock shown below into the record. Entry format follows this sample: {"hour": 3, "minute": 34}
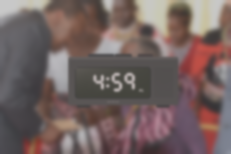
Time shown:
{"hour": 4, "minute": 59}
